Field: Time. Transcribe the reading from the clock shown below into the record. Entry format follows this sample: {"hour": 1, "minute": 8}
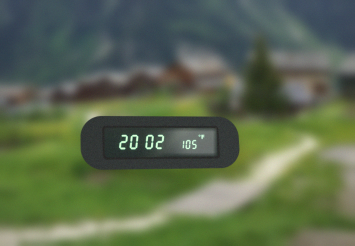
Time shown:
{"hour": 20, "minute": 2}
